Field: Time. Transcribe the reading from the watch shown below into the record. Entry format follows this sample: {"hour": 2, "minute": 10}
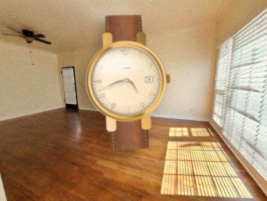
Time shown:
{"hour": 4, "minute": 42}
